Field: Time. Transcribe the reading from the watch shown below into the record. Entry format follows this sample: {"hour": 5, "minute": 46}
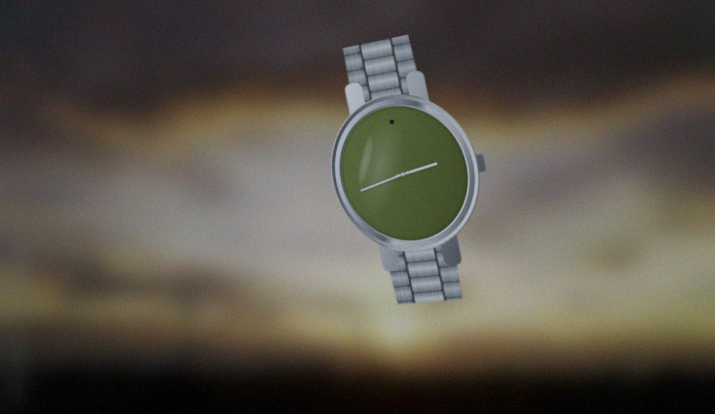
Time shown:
{"hour": 2, "minute": 43}
